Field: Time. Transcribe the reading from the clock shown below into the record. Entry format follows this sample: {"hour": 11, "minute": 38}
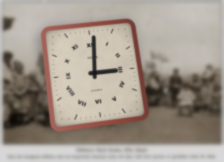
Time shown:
{"hour": 3, "minute": 1}
